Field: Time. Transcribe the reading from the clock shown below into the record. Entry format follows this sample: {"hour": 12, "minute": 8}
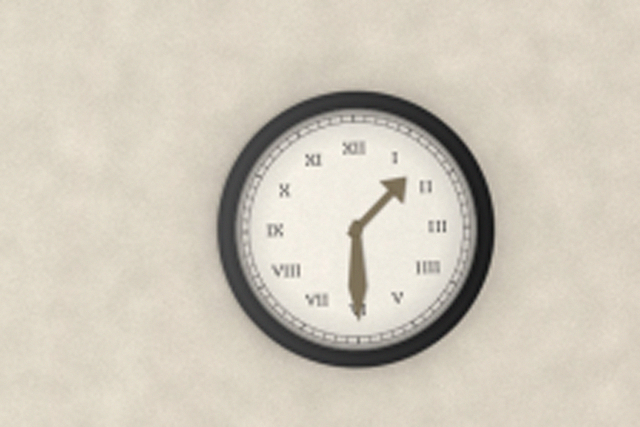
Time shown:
{"hour": 1, "minute": 30}
